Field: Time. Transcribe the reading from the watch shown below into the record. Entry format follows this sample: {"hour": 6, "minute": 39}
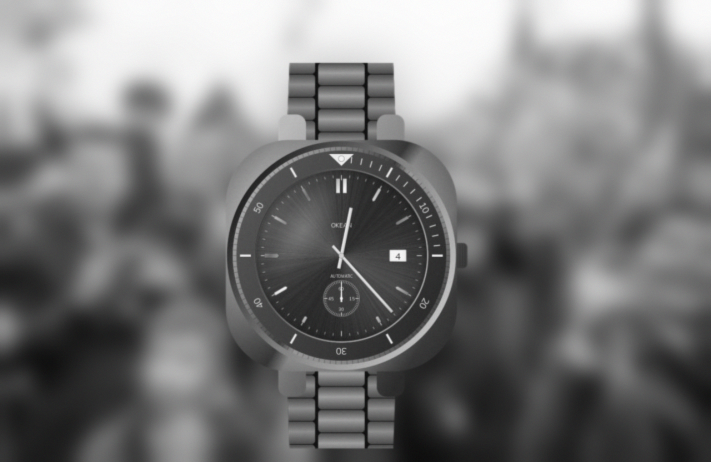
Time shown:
{"hour": 12, "minute": 23}
